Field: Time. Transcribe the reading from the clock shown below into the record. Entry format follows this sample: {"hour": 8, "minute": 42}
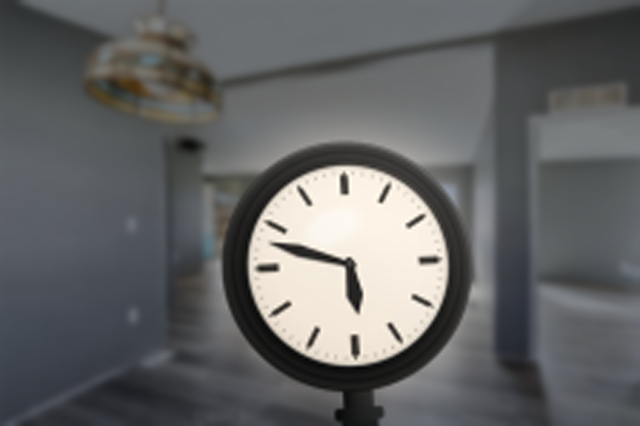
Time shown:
{"hour": 5, "minute": 48}
